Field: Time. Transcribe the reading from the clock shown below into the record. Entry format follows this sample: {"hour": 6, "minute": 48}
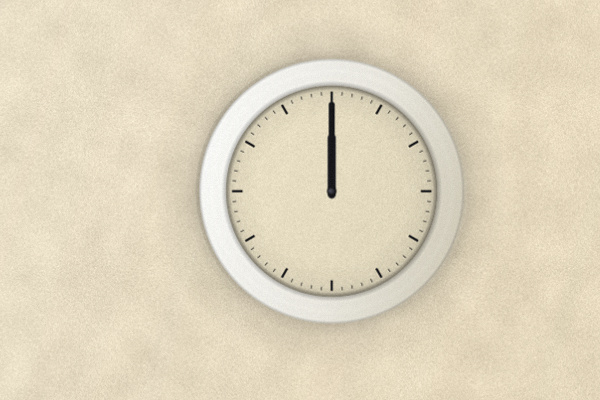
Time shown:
{"hour": 12, "minute": 0}
